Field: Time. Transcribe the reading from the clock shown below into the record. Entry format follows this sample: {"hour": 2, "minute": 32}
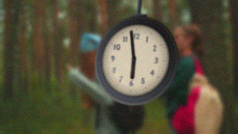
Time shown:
{"hour": 5, "minute": 58}
